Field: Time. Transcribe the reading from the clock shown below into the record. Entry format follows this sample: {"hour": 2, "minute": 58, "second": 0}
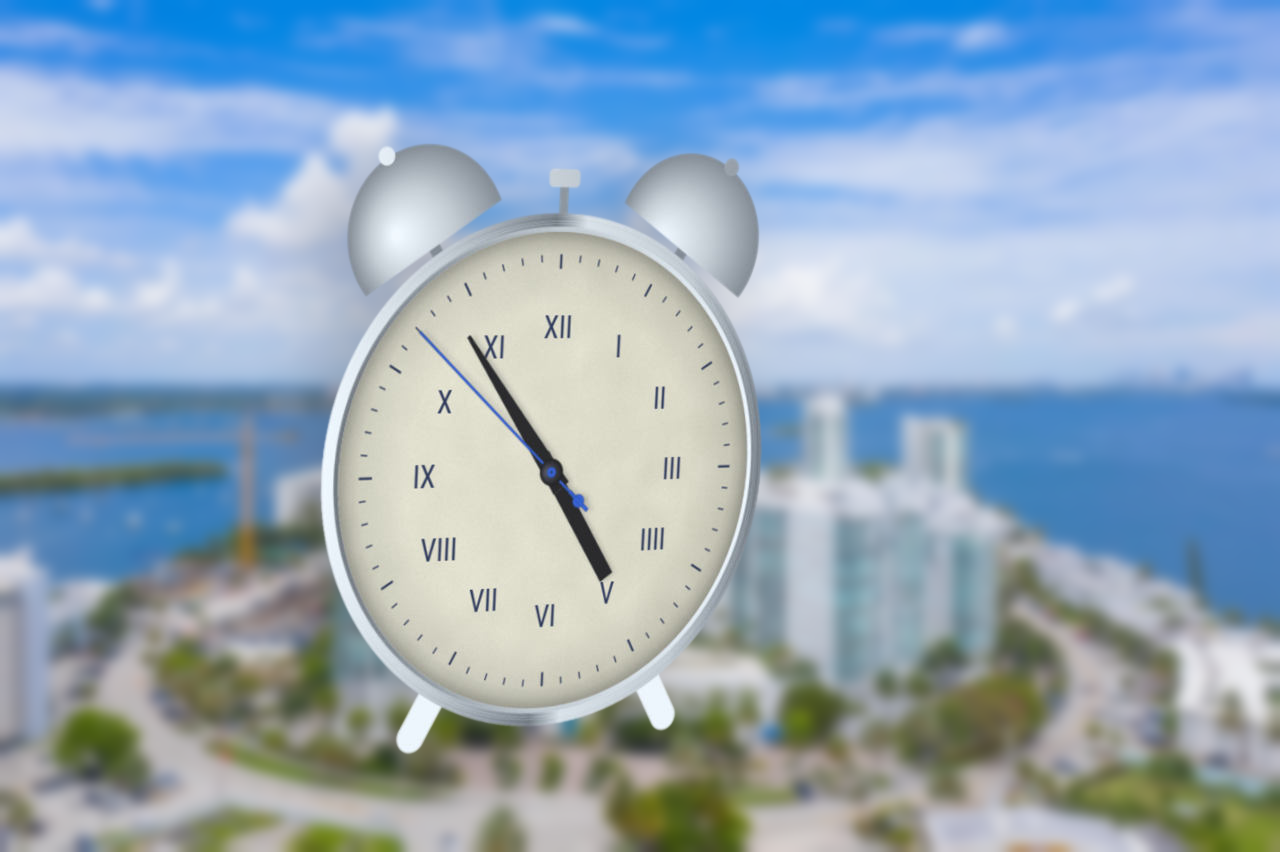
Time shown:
{"hour": 4, "minute": 53, "second": 52}
